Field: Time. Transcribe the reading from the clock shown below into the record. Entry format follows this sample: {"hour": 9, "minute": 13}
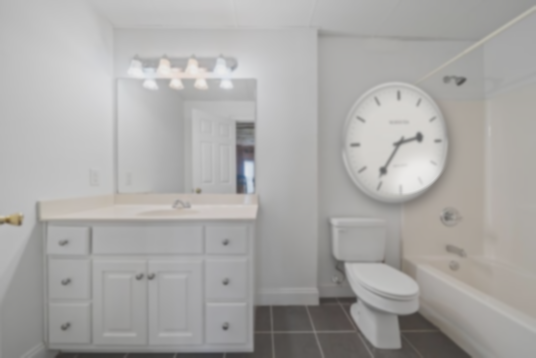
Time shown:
{"hour": 2, "minute": 36}
